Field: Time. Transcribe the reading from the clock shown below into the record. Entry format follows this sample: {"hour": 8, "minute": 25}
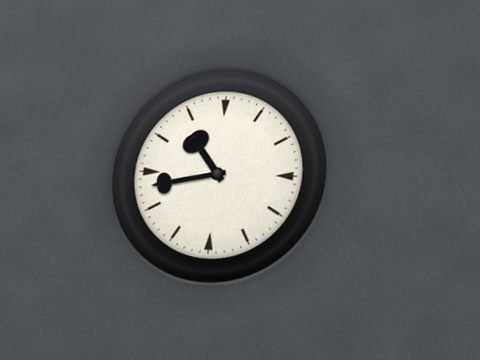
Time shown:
{"hour": 10, "minute": 43}
